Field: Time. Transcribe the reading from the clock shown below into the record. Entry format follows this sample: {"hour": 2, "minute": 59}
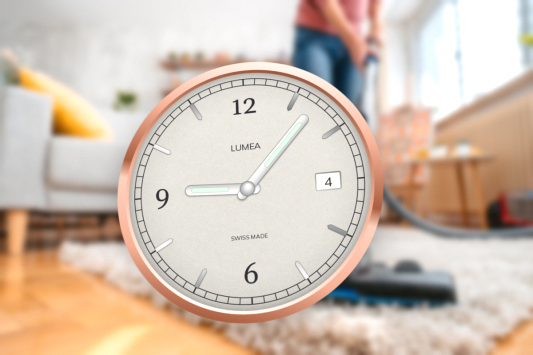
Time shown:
{"hour": 9, "minute": 7}
